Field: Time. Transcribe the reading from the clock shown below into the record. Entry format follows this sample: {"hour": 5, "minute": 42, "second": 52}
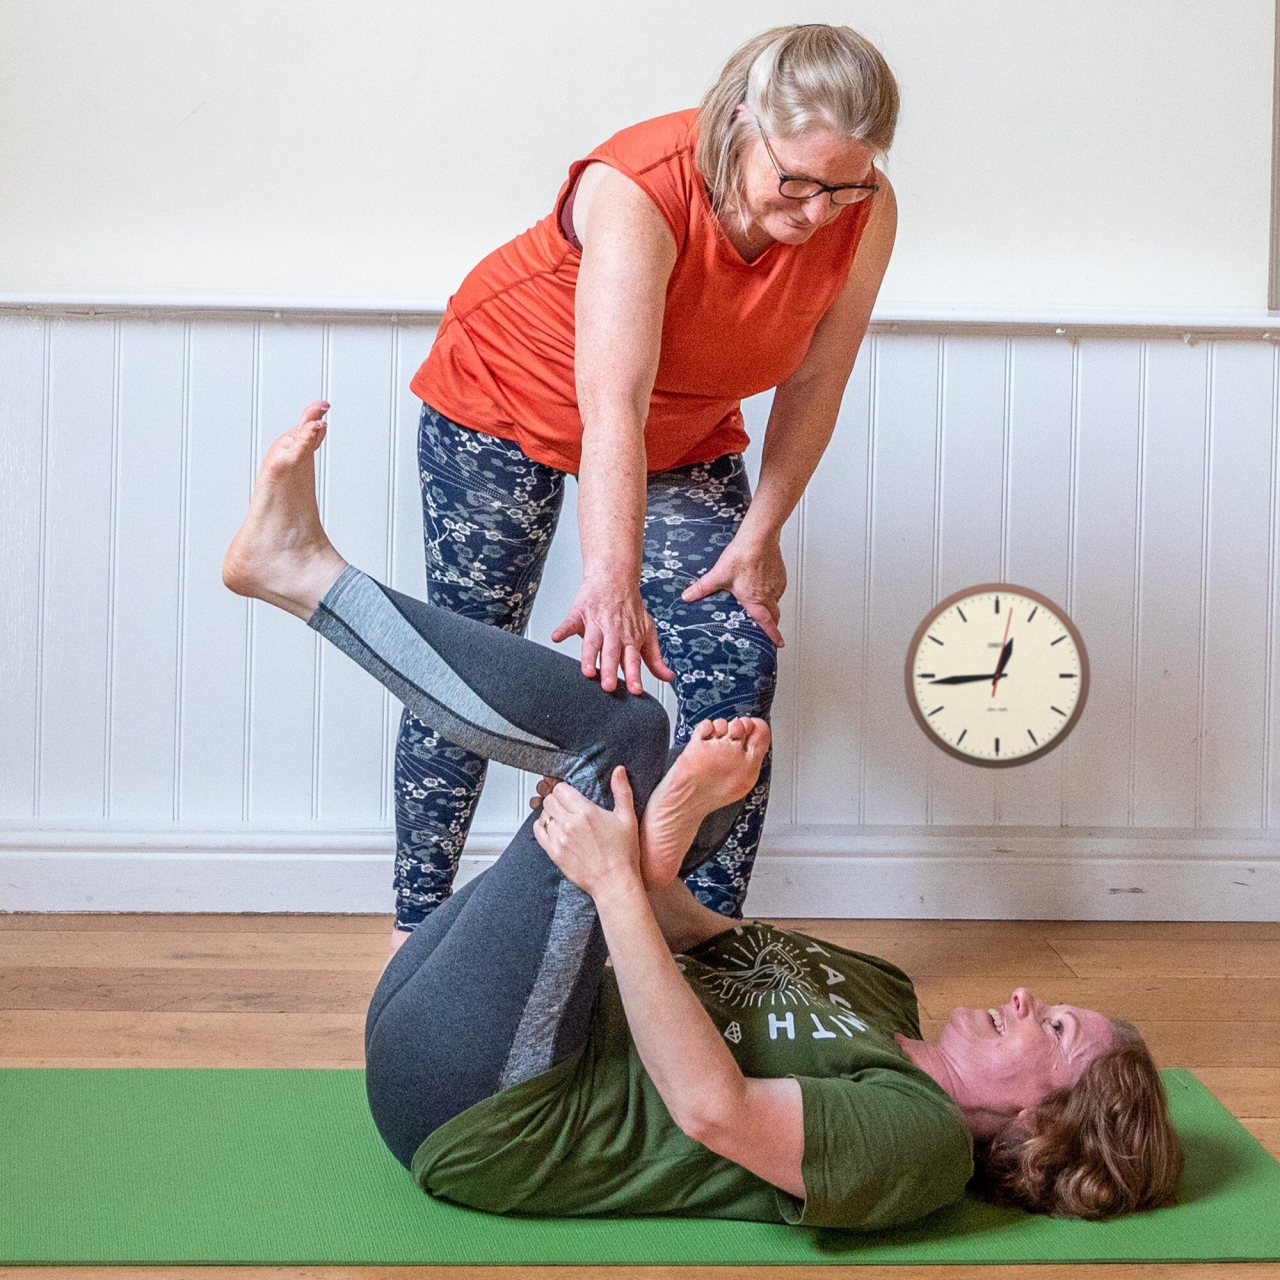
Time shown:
{"hour": 12, "minute": 44, "second": 2}
